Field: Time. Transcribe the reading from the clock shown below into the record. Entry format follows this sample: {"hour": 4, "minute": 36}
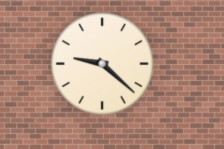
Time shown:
{"hour": 9, "minute": 22}
